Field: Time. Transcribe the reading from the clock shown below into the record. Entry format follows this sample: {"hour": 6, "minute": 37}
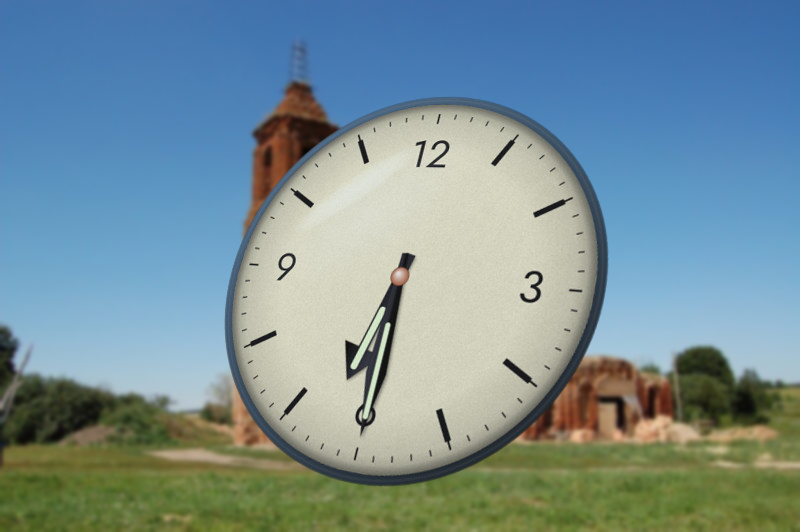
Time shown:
{"hour": 6, "minute": 30}
